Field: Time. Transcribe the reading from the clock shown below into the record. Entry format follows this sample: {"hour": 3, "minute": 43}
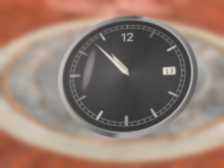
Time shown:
{"hour": 10, "minute": 53}
